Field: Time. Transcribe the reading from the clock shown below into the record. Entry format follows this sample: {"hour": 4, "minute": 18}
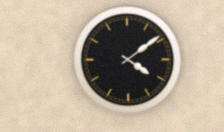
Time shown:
{"hour": 4, "minute": 9}
